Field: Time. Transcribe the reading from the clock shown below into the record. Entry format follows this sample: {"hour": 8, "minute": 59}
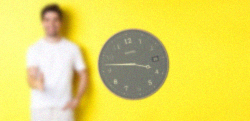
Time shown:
{"hour": 3, "minute": 47}
